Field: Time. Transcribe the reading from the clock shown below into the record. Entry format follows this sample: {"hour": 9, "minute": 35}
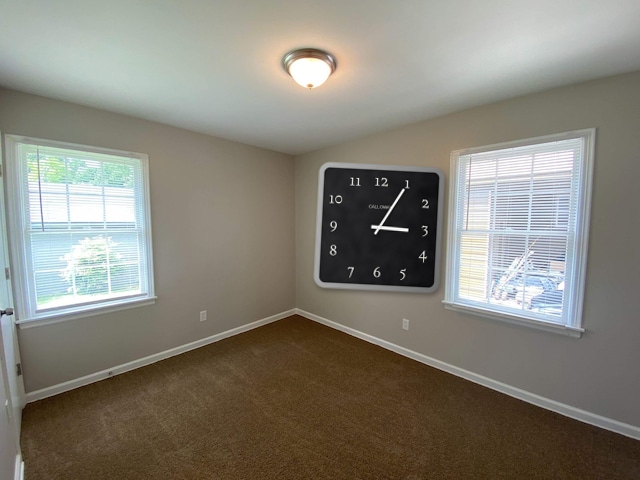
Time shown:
{"hour": 3, "minute": 5}
